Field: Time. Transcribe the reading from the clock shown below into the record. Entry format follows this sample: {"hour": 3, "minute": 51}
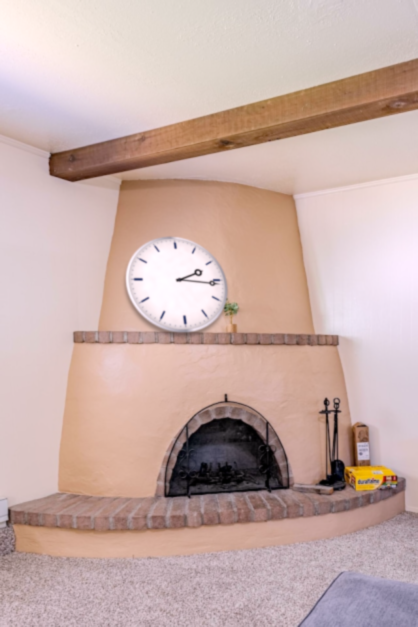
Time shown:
{"hour": 2, "minute": 16}
